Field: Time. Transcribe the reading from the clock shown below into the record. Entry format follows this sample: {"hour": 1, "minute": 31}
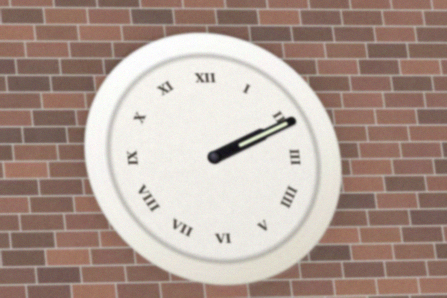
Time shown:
{"hour": 2, "minute": 11}
